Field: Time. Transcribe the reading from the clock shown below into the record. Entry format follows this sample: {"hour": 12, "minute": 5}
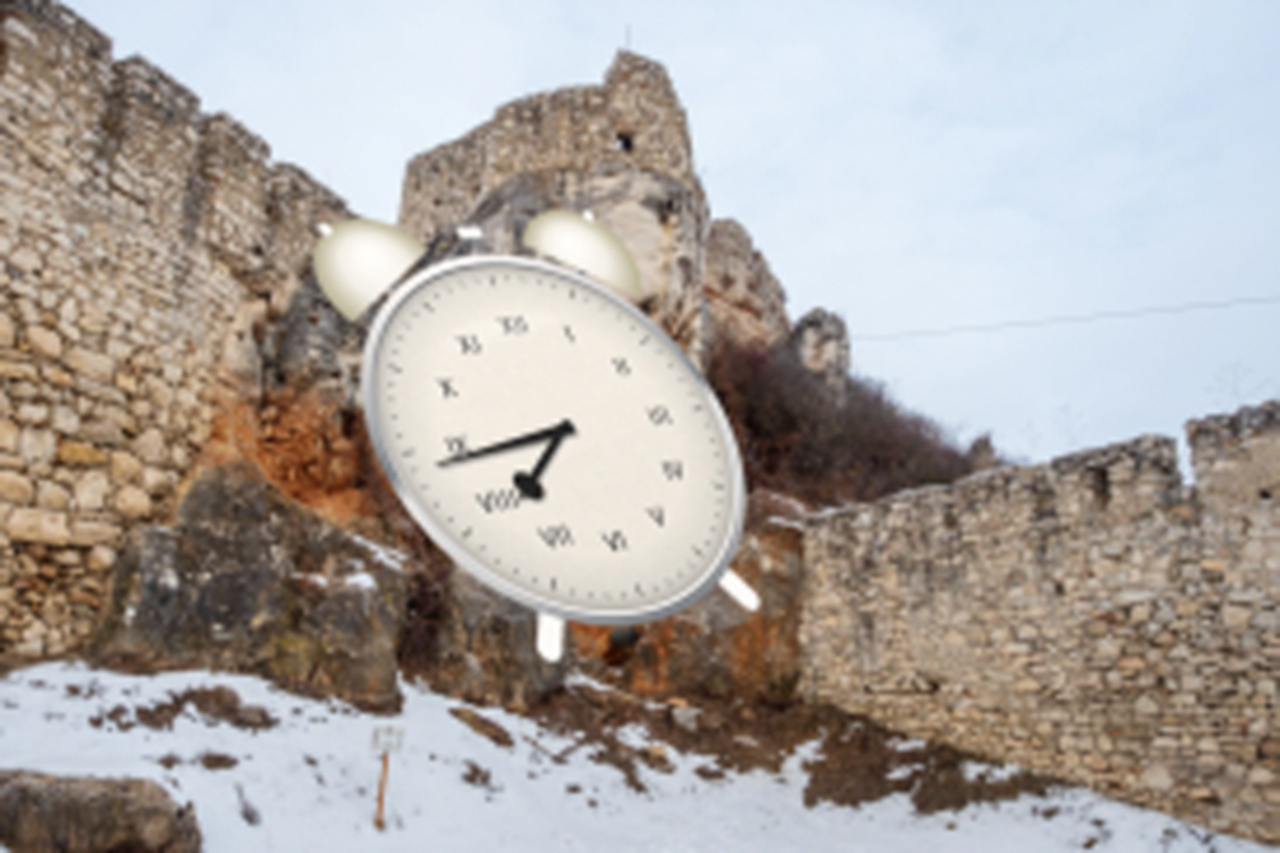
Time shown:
{"hour": 7, "minute": 44}
